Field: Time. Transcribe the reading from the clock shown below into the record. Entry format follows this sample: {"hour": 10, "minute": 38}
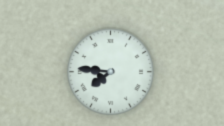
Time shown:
{"hour": 7, "minute": 46}
